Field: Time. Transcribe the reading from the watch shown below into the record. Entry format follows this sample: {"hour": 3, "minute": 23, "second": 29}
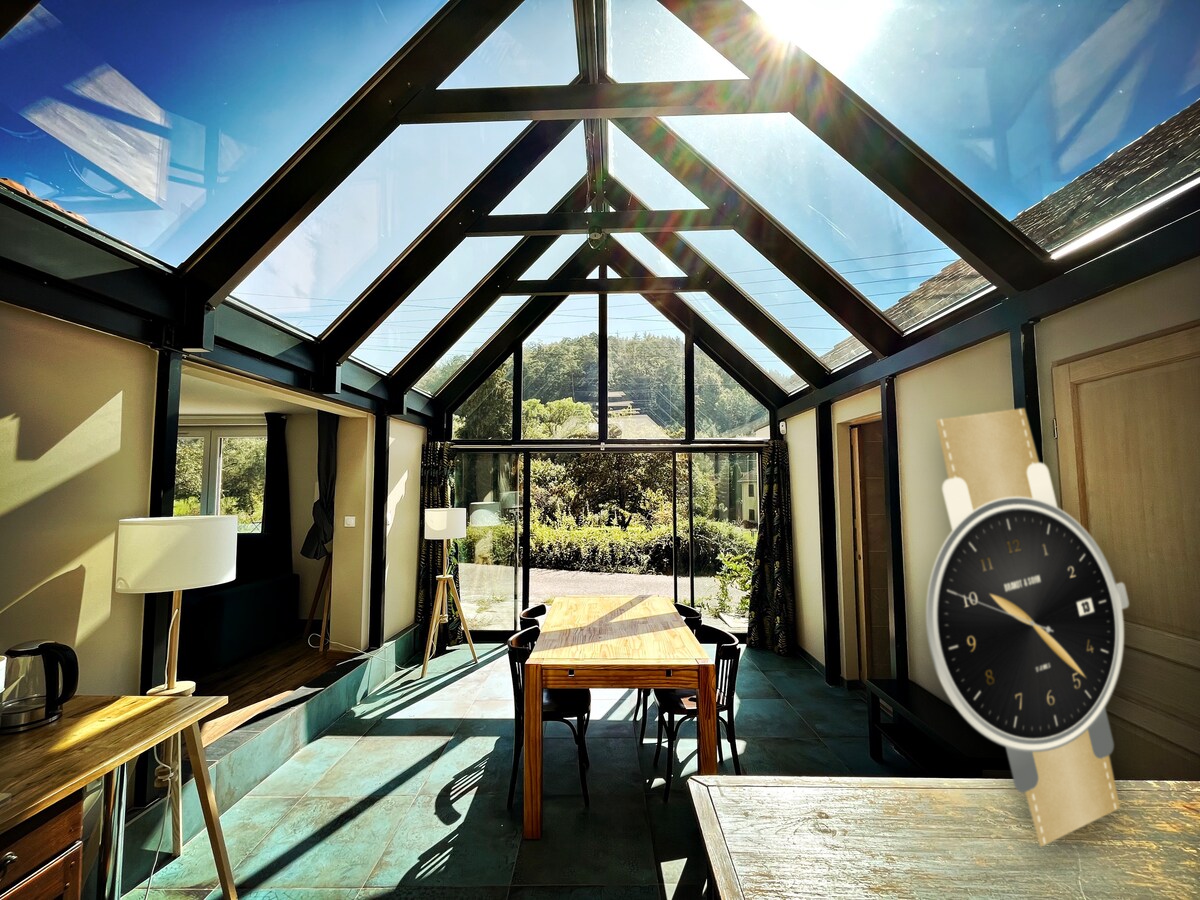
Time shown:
{"hour": 10, "minute": 23, "second": 50}
